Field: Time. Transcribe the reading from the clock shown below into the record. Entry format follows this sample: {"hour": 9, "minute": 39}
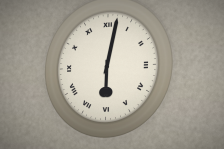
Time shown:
{"hour": 6, "minute": 2}
